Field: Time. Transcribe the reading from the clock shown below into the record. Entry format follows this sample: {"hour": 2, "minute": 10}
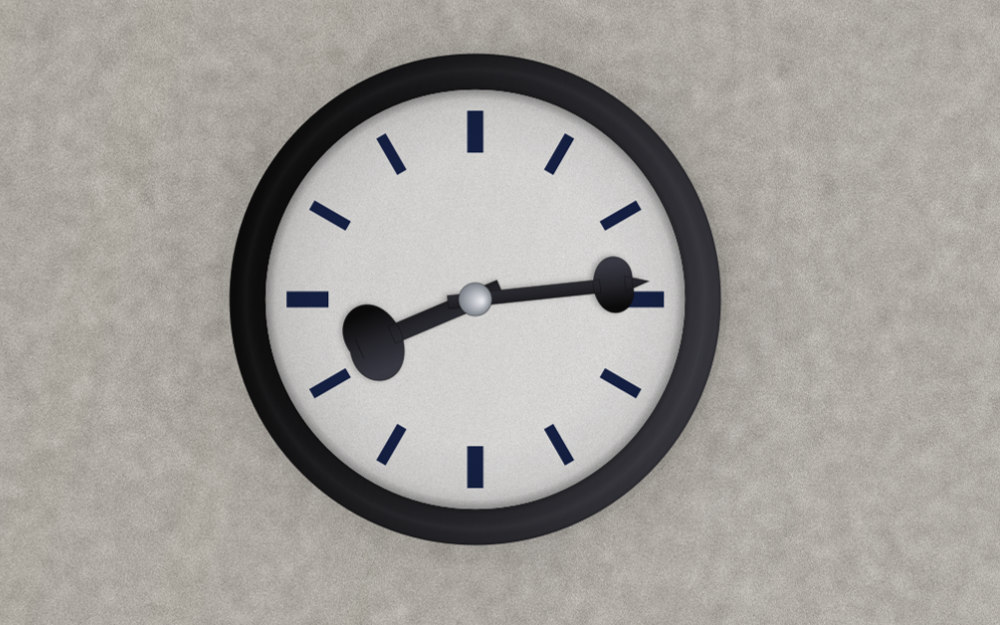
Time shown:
{"hour": 8, "minute": 14}
